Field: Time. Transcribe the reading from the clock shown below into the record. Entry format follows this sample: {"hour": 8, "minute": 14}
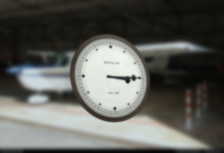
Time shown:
{"hour": 3, "minute": 15}
